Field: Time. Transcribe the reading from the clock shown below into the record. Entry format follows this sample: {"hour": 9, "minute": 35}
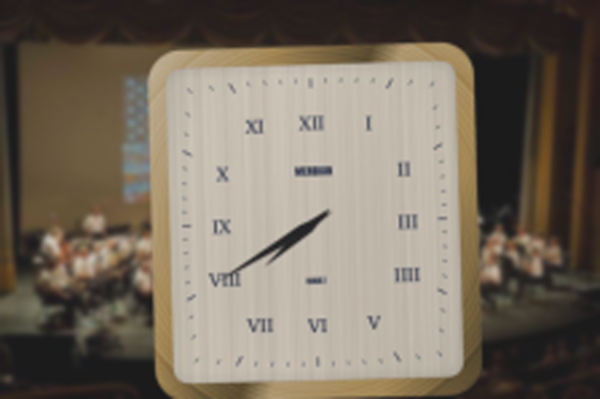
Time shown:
{"hour": 7, "minute": 40}
